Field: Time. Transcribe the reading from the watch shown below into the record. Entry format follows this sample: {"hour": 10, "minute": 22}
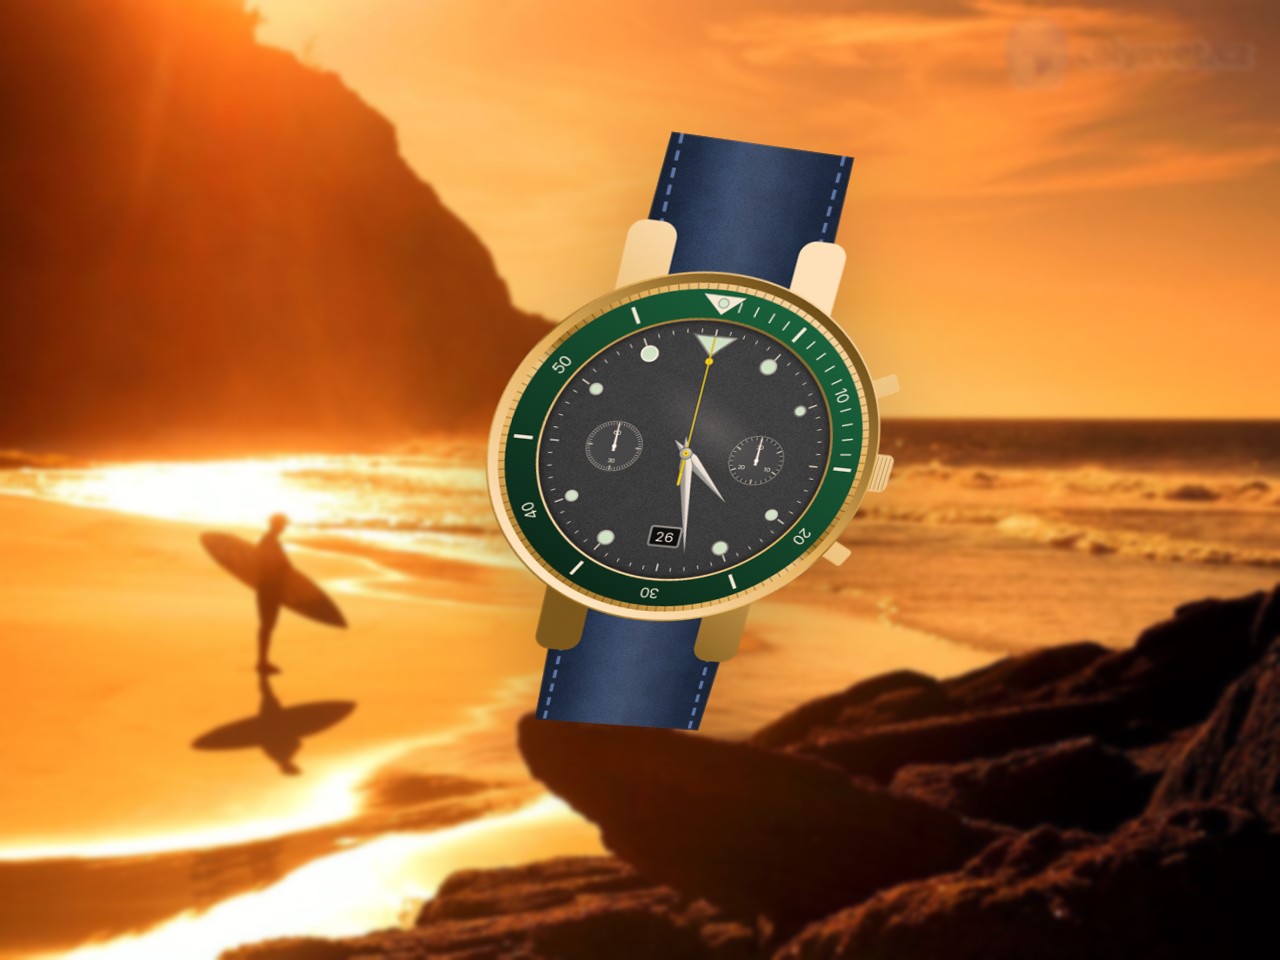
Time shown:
{"hour": 4, "minute": 28}
